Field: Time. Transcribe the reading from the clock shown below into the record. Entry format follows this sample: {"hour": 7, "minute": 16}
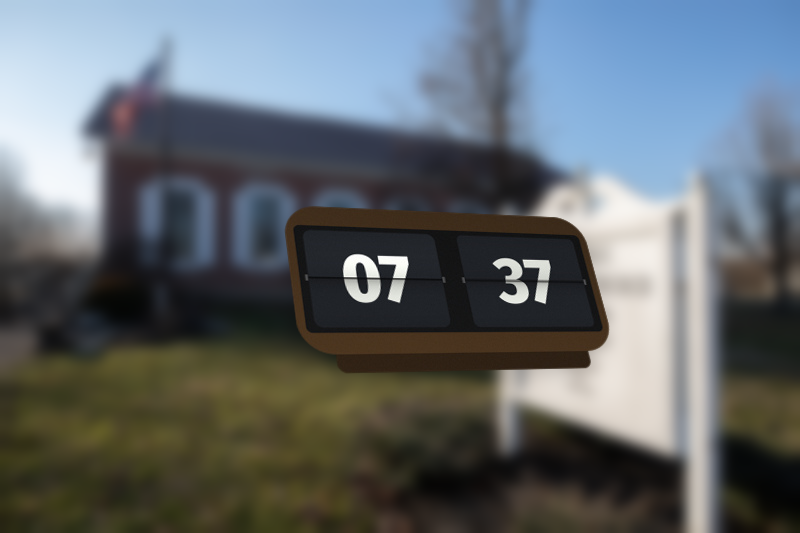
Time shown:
{"hour": 7, "minute": 37}
